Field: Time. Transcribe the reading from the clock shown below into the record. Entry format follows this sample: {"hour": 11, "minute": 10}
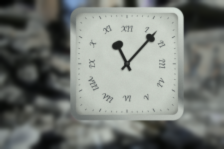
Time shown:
{"hour": 11, "minute": 7}
